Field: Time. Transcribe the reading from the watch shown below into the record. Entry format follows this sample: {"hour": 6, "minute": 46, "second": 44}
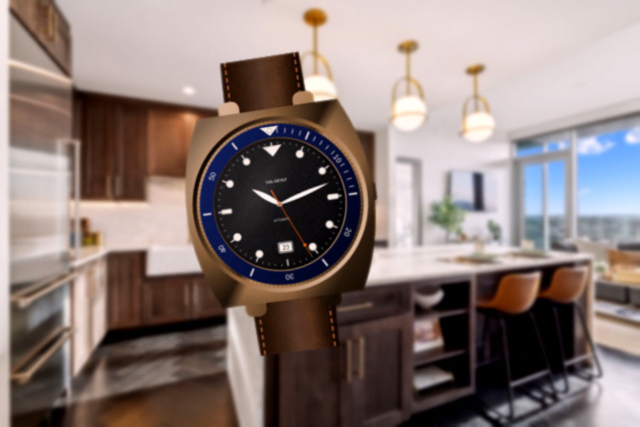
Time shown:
{"hour": 10, "minute": 12, "second": 26}
